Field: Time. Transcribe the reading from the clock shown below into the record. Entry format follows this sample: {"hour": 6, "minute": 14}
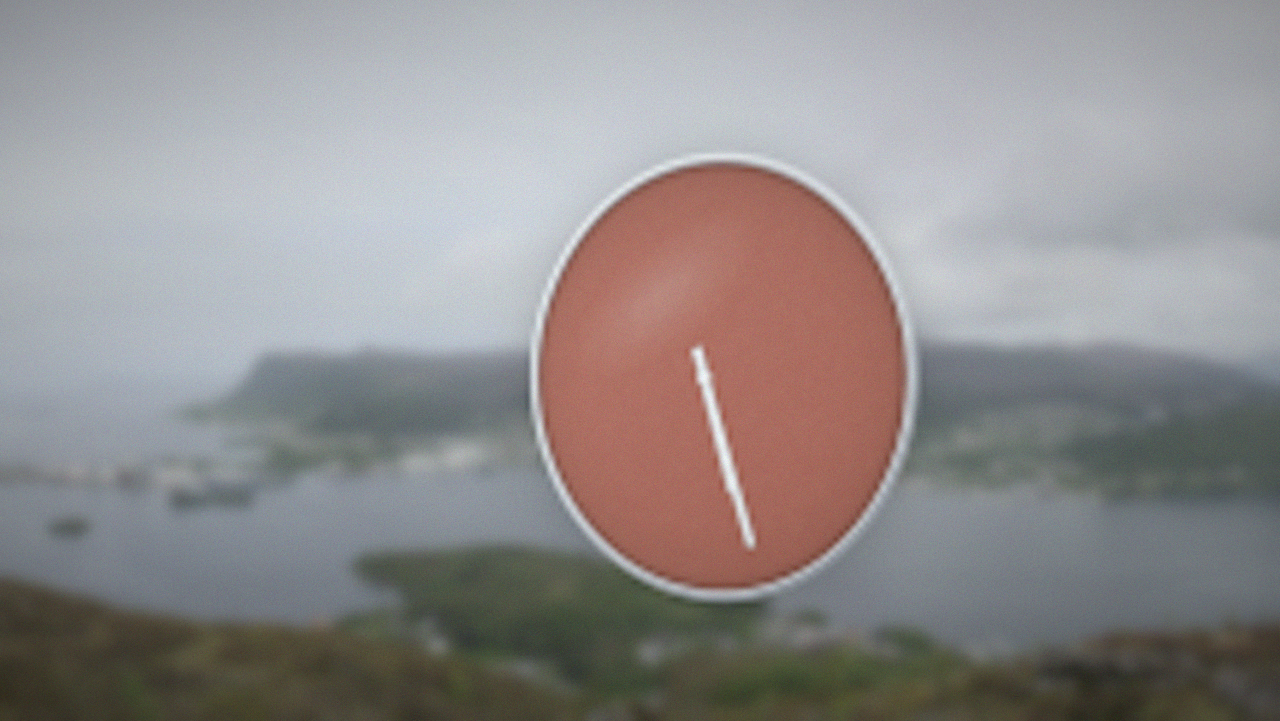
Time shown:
{"hour": 5, "minute": 27}
